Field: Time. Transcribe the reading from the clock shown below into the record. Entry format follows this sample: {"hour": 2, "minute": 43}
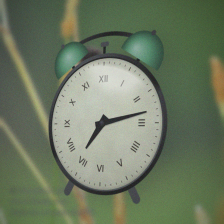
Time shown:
{"hour": 7, "minute": 13}
